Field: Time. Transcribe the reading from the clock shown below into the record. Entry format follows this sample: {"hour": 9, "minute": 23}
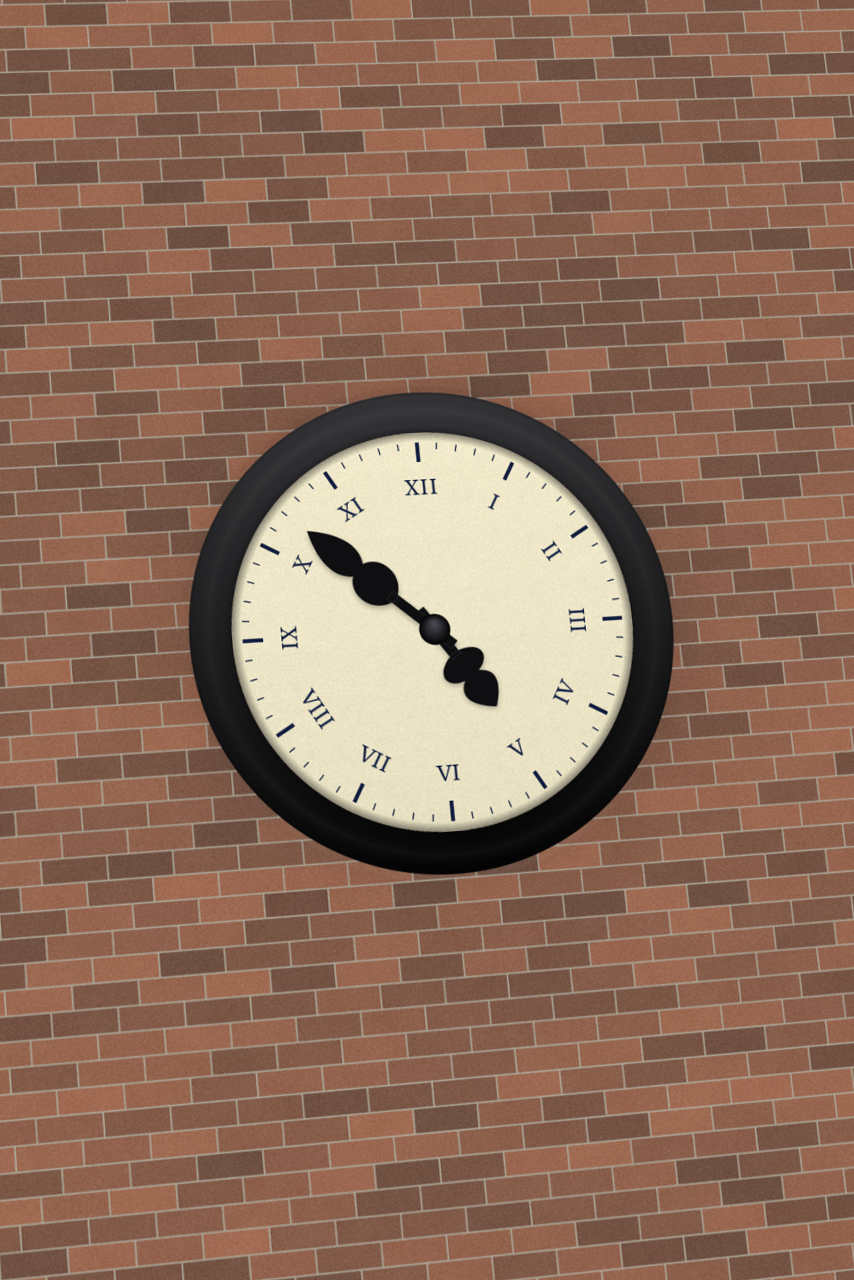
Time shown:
{"hour": 4, "minute": 52}
